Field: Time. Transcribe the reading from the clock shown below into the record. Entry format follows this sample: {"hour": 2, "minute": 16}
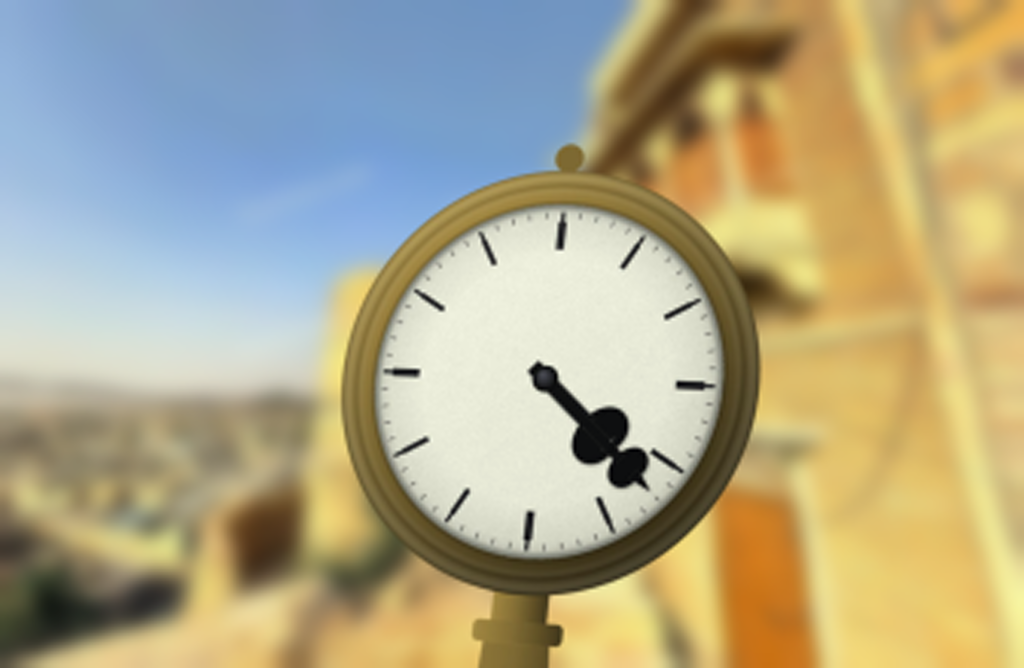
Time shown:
{"hour": 4, "minute": 22}
